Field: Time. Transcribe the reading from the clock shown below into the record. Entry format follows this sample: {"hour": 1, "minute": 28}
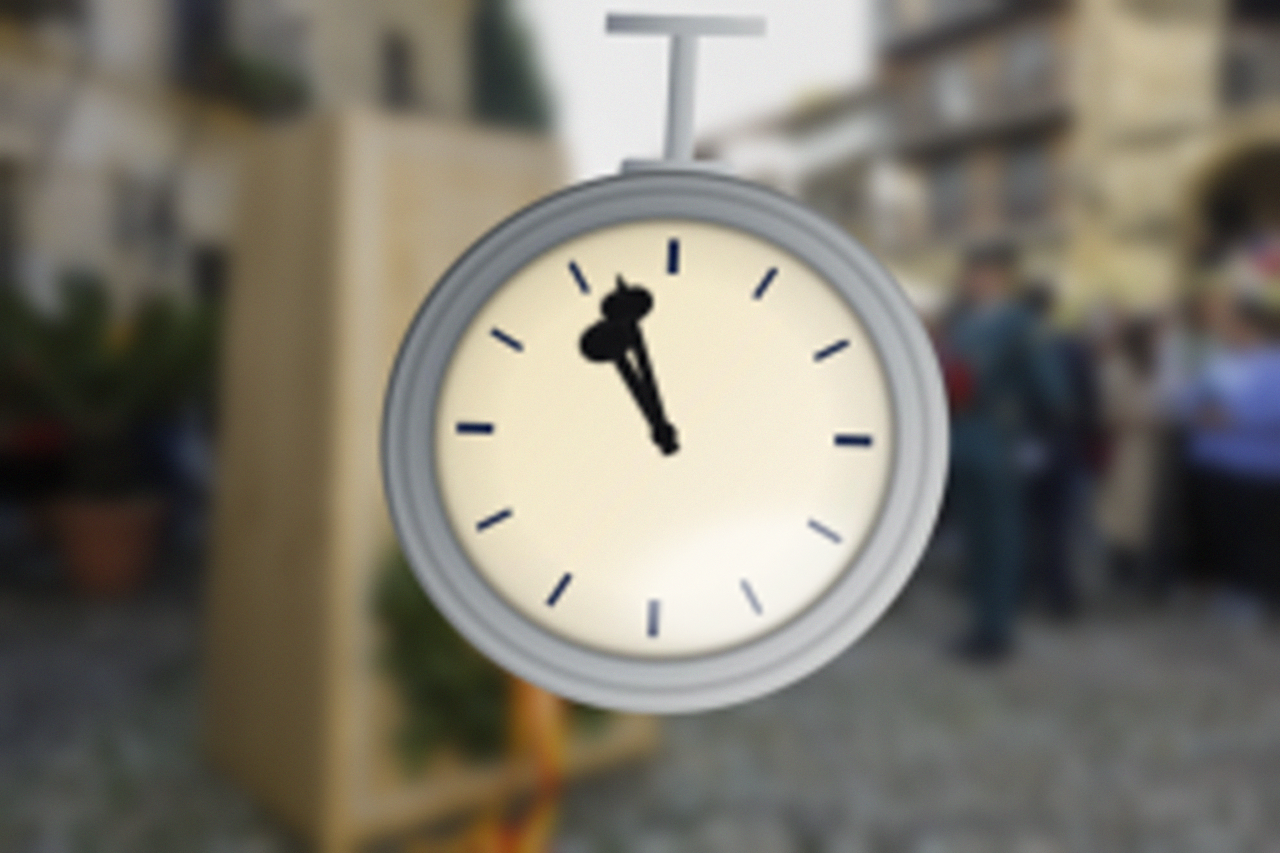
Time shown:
{"hour": 10, "minute": 57}
